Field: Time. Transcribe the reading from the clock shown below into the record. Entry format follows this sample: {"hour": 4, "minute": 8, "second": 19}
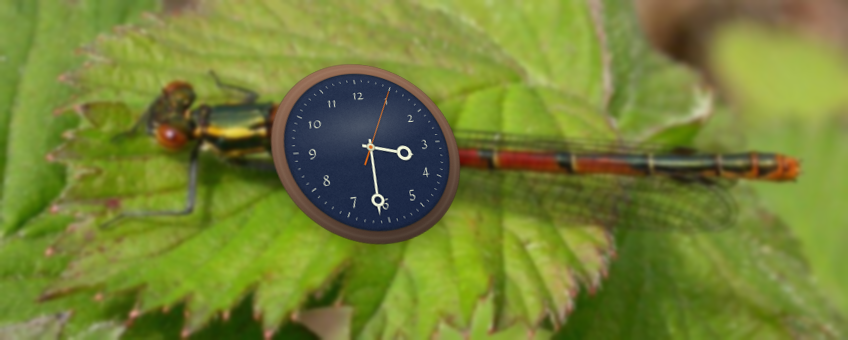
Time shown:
{"hour": 3, "minute": 31, "second": 5}
